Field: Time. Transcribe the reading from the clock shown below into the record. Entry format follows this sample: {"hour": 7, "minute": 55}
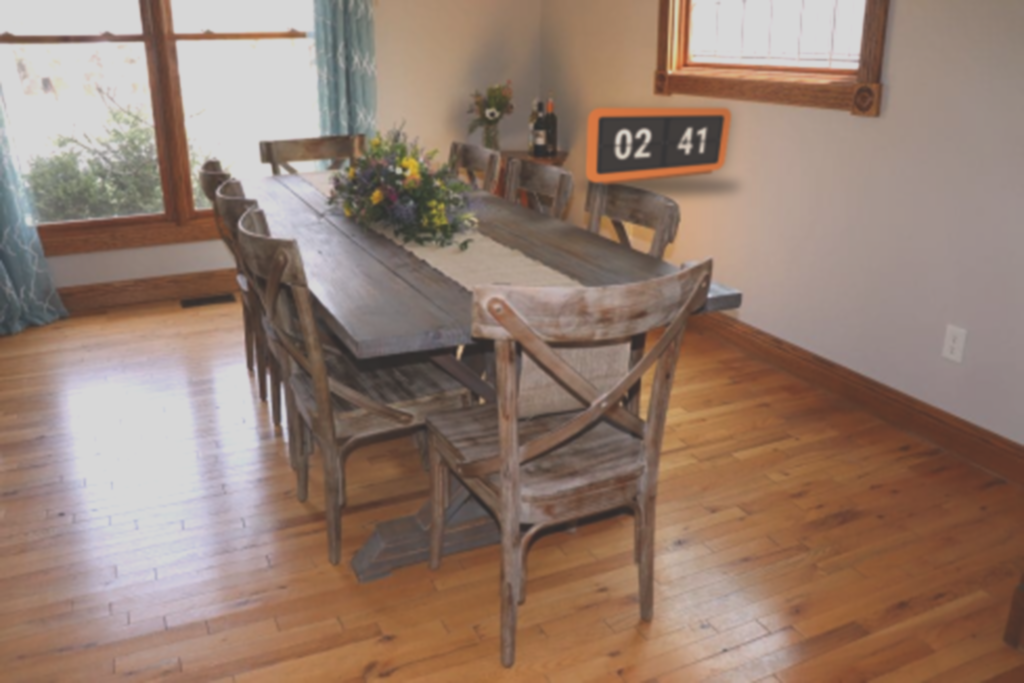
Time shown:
{"hour": 2, "minute": 41}
